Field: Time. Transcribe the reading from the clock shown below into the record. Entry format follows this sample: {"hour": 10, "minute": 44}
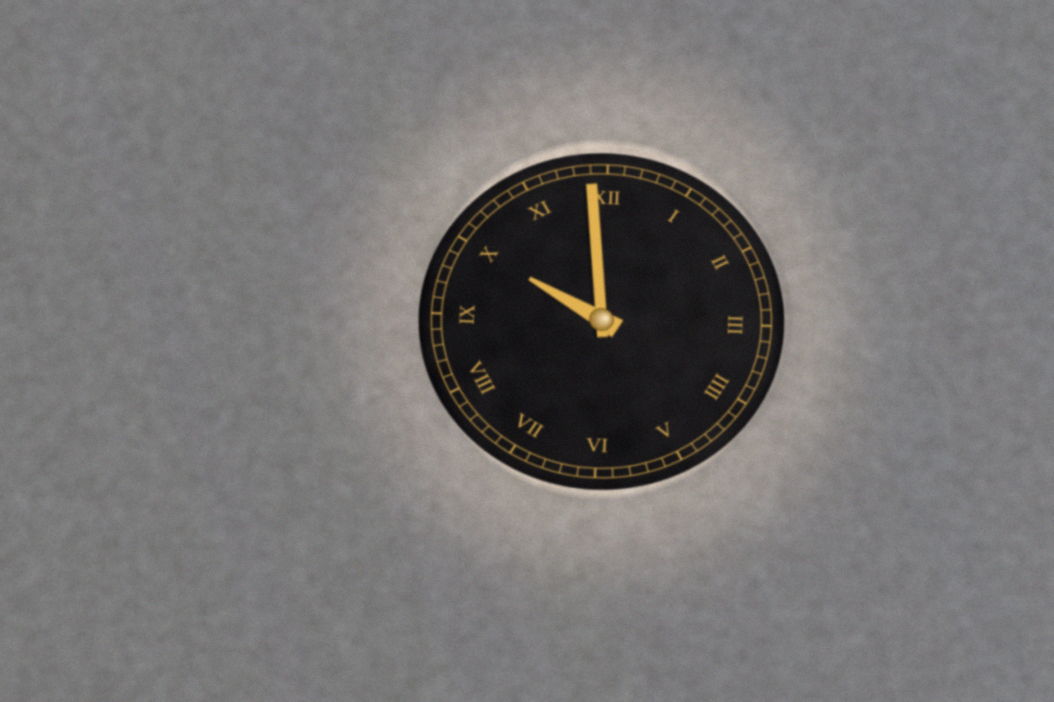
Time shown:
{"hour": 9, "minute": 59}
